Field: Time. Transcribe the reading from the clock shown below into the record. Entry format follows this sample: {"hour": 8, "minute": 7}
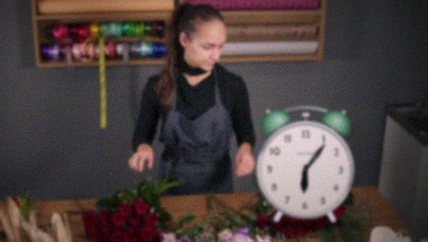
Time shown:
{"hour": 6, "minute": 6}
